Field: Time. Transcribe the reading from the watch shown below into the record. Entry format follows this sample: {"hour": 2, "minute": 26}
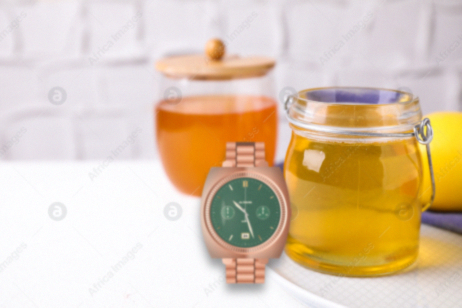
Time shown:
{"hour": 10, "minute": 27}
